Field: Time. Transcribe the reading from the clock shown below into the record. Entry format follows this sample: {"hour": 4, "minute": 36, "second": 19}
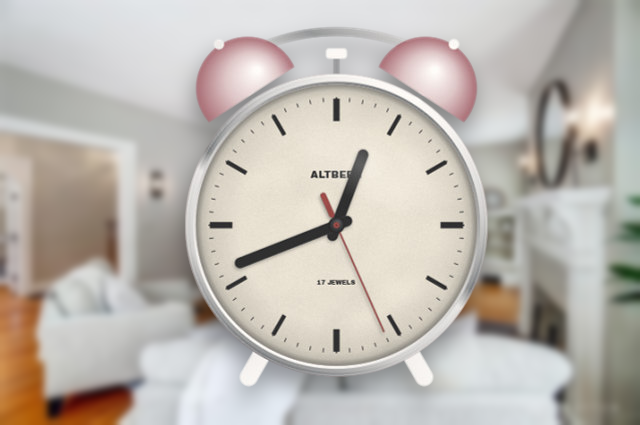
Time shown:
{"hour": 12, "minute": 41, "second": 26}
